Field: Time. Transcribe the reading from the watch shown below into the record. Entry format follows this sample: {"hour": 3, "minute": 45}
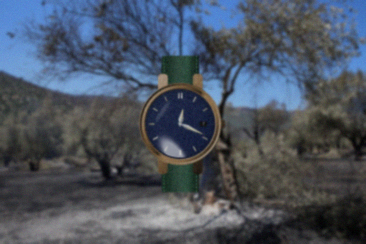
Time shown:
{"hour": 12, "minute": 19}
